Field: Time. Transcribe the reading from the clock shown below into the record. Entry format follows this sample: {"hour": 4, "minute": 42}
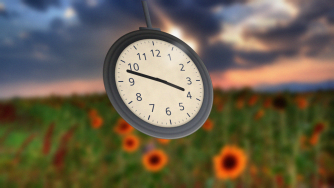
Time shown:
{"hour": 3, "minute": 48}
